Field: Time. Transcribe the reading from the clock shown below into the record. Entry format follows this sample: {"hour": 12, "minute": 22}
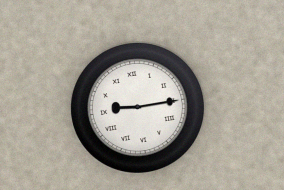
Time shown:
{"hour": 9, "minute": 15}
